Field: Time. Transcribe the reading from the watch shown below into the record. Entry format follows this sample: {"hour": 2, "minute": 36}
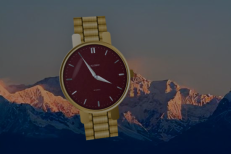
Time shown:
{"hour": 3, "minute": 55}
